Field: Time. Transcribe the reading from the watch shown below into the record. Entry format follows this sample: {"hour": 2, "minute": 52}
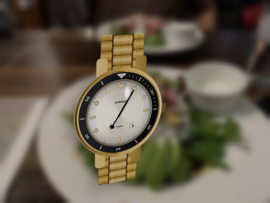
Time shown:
{"hour": 7, "minute": 5}
